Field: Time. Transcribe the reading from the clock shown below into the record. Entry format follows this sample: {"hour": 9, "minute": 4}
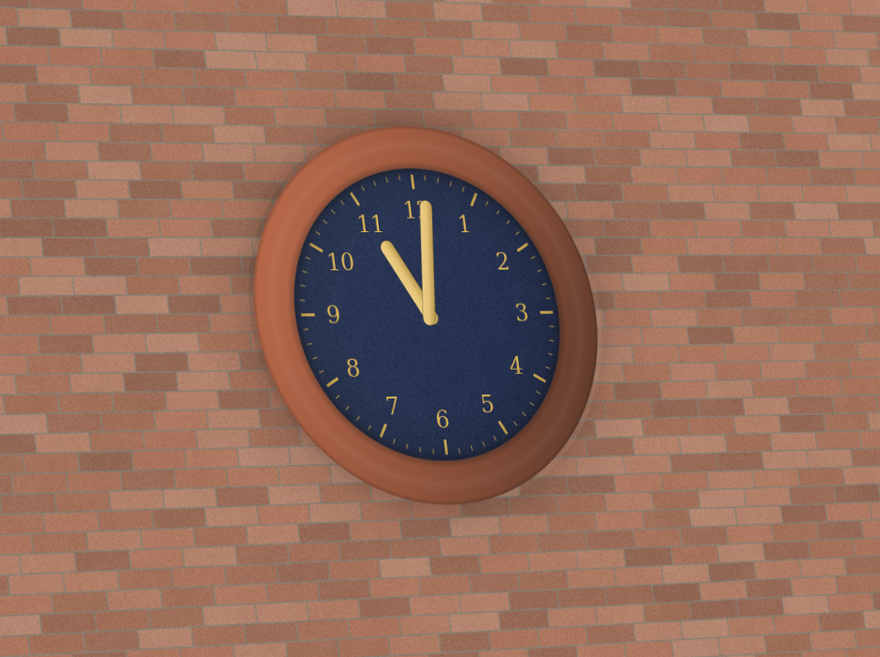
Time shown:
{"hour": 11, "minute": 1}
